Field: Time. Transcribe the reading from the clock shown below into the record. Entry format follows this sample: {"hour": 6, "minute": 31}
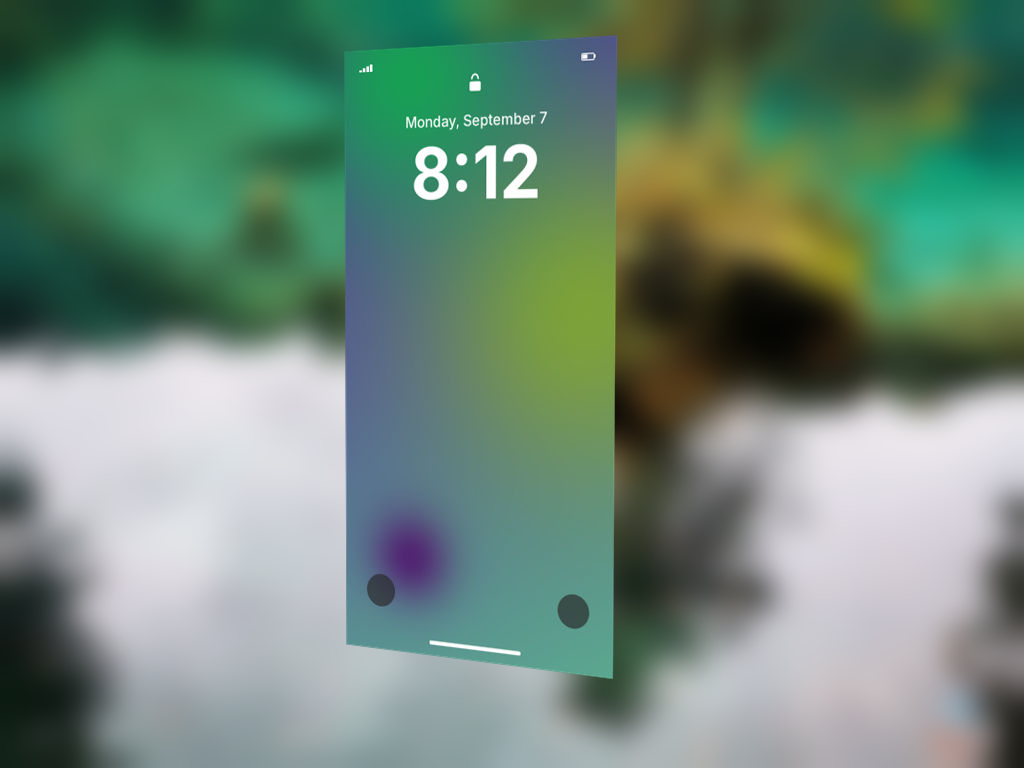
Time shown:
{"hour": 8, "minute": 12}
